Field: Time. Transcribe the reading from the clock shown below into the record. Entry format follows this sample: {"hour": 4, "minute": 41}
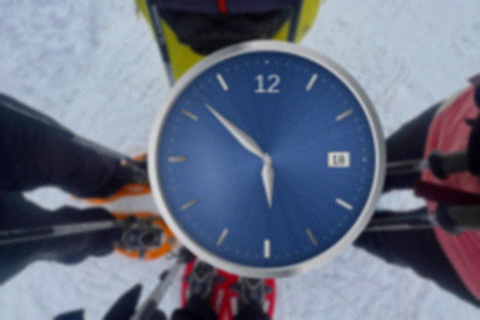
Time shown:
{"hour": 5, "minute": 52}
